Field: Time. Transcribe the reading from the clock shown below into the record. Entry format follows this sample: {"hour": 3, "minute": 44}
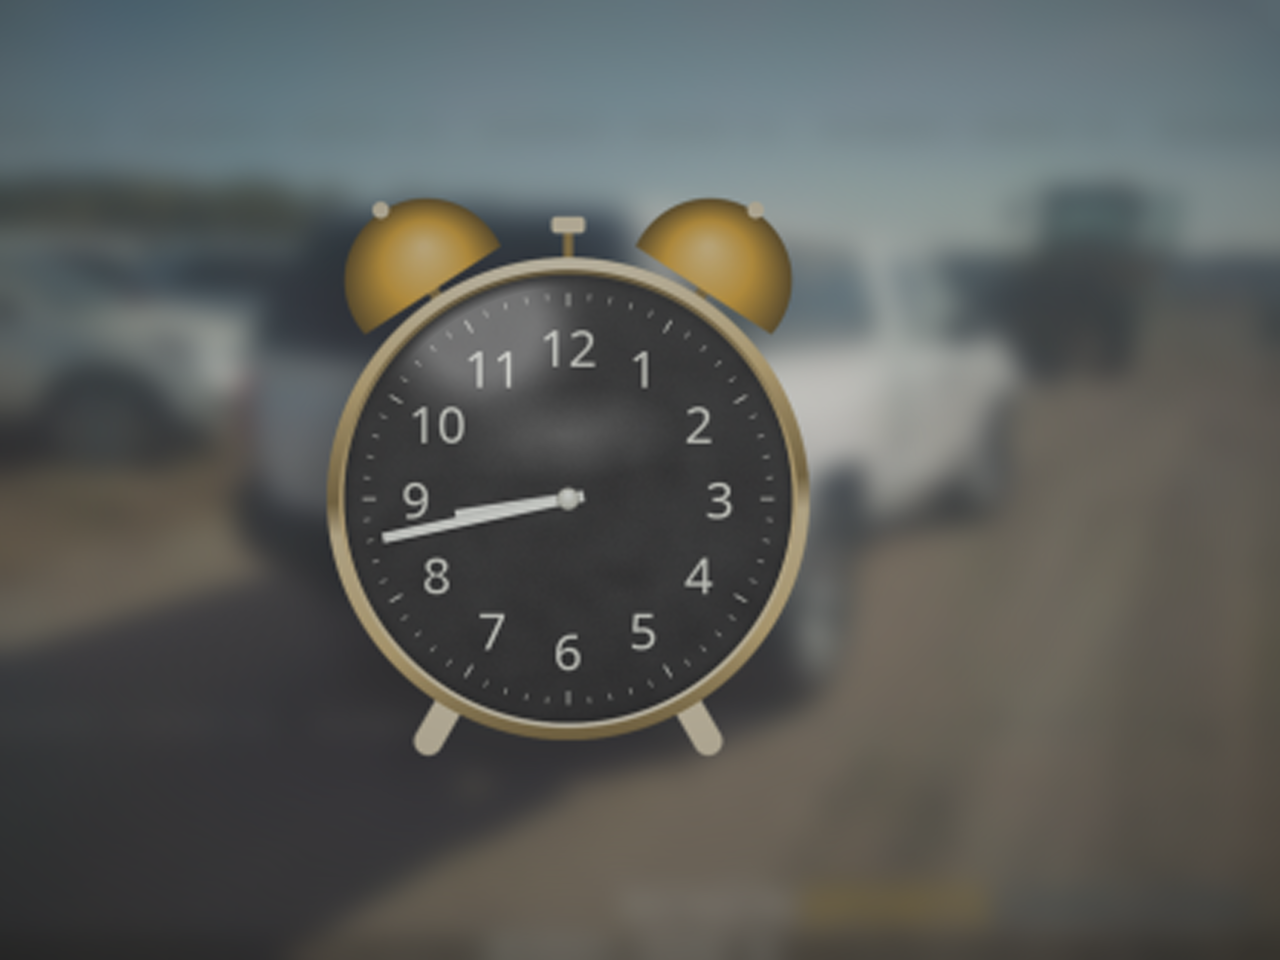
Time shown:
{"hour": 8, "minute": 43}
